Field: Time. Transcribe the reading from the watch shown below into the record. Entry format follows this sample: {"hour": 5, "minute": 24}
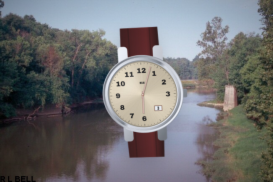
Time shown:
{"hour": 6, "minute": 3}
